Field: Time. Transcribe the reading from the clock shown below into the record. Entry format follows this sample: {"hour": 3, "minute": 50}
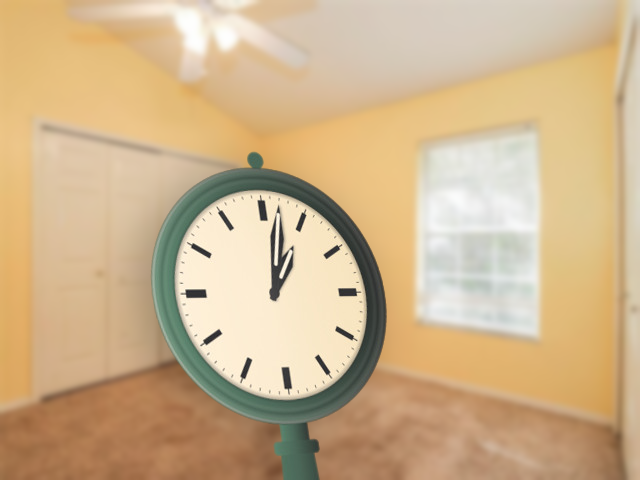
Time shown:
{"hour": 1, "minute": 2}
